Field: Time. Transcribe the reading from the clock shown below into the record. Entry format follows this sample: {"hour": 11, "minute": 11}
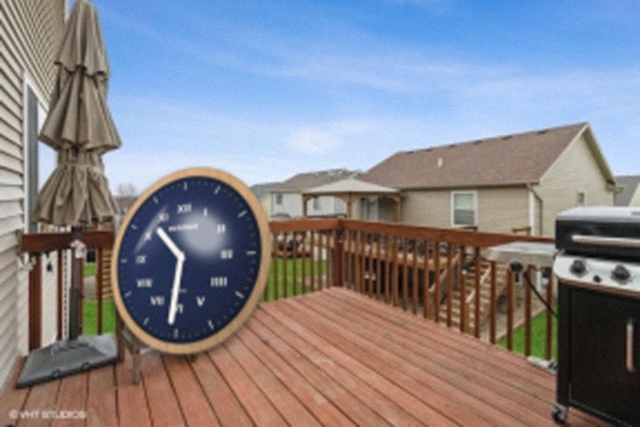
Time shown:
{"hour": 10, "minute": 31}
